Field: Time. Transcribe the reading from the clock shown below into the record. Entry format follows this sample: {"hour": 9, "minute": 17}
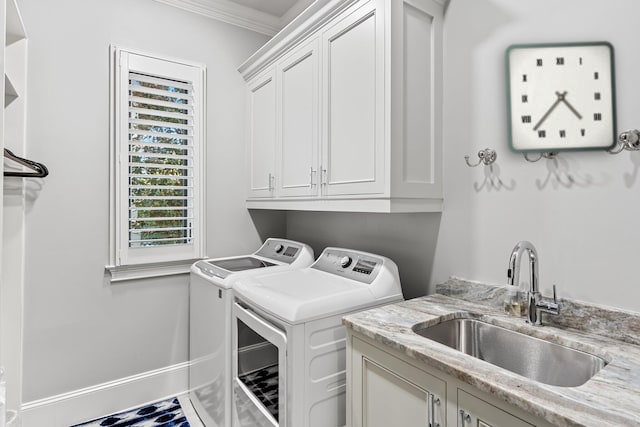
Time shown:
{"hour": 4, "minute": 37}
